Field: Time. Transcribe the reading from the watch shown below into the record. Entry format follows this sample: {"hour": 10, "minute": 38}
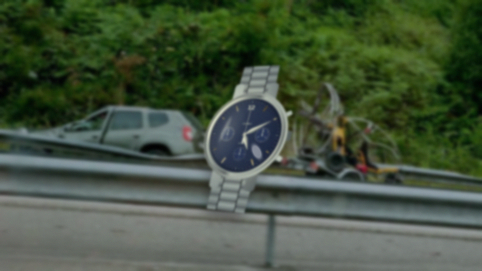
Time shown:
{"hour": 5, "minute": 10}
